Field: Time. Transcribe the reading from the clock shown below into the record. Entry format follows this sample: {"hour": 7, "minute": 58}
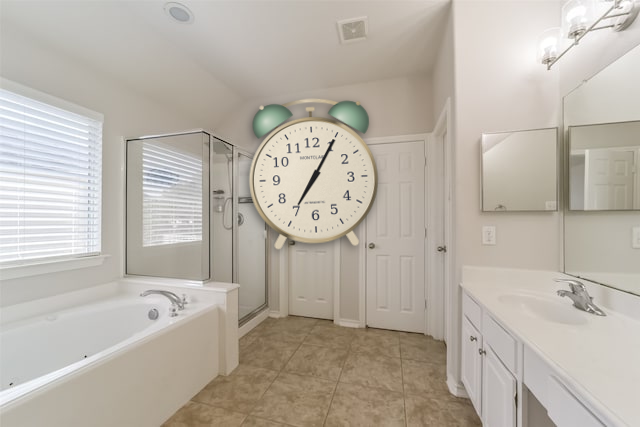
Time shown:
{"hour": 7, "minute": 5}
